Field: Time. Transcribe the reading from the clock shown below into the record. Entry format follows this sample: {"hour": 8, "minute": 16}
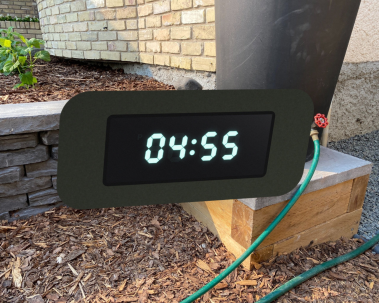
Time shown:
{"hour": 4, "minute": 55}
